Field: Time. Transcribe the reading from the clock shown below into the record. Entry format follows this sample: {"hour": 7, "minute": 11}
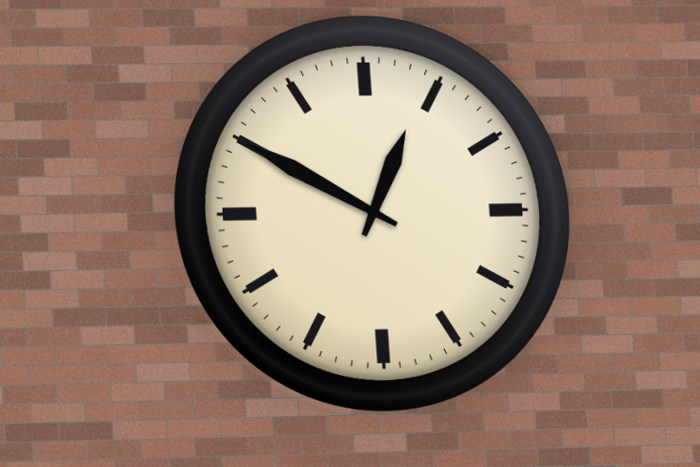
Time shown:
{"hour": 12, "minute": 50}
